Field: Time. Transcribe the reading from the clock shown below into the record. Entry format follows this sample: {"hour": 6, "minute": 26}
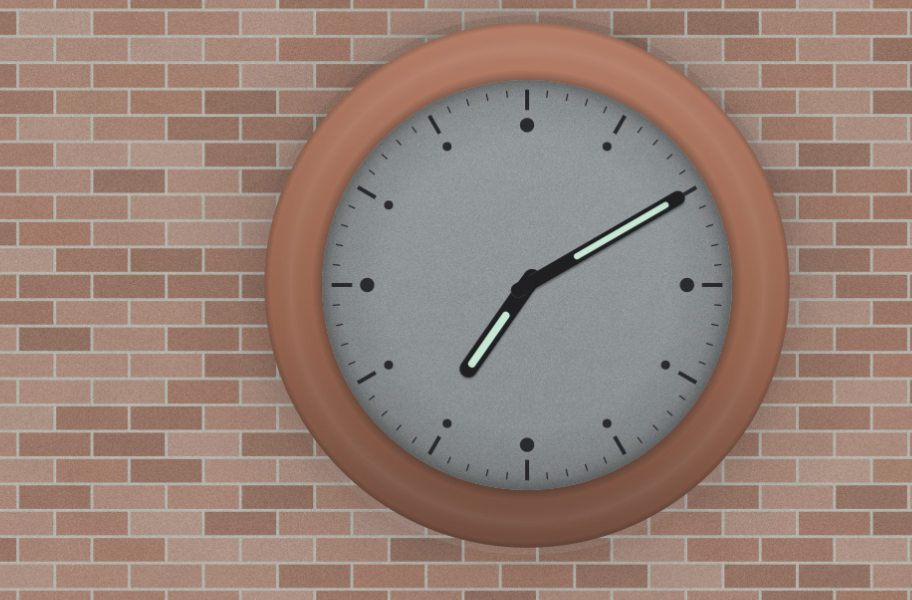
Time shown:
{"hour": 7, "minute": 10}
